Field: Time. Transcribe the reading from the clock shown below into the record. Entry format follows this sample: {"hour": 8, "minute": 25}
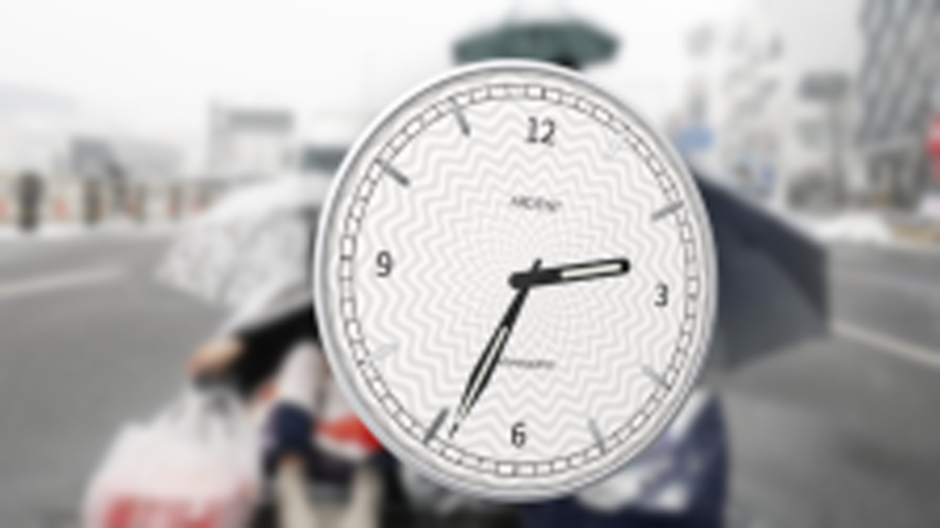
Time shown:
{"hour": 2, "minute": 34}
